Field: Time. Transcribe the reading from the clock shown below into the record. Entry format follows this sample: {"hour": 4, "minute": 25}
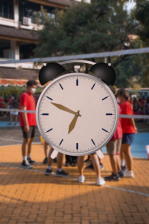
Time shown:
{"hour": 6, "minute": 49}
